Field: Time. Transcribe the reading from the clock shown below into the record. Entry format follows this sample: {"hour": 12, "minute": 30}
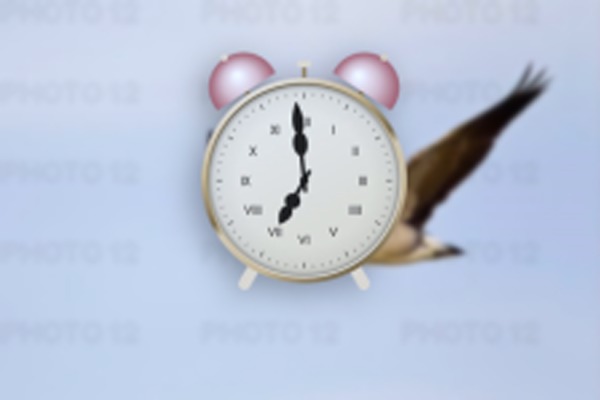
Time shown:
{"hour": 6, "minute": 59}
